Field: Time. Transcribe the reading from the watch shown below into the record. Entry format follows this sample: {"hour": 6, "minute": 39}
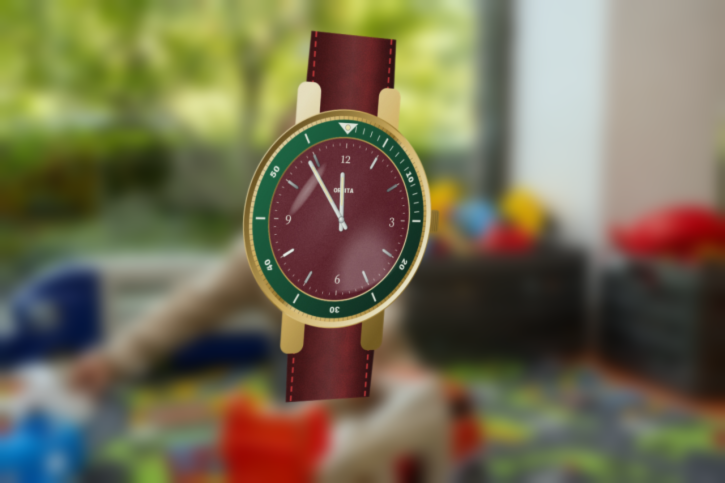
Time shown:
{"hour": 11, "minute": 54}
